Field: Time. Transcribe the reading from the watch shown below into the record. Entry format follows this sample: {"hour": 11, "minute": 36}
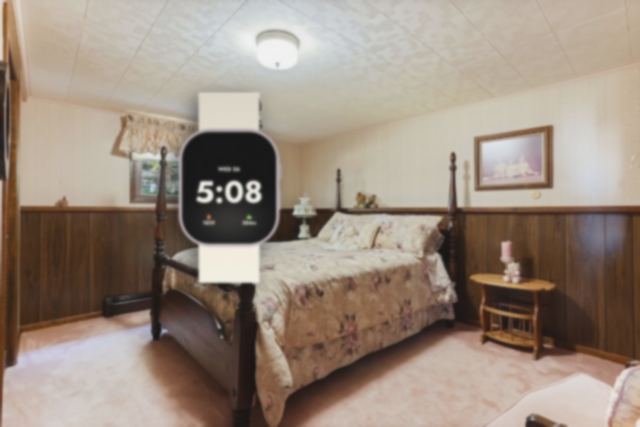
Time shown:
{"hour": 5, "minute": 8}
